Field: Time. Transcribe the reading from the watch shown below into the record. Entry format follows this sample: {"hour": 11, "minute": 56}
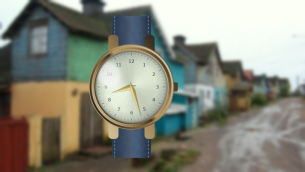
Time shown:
{"hour": 8, "minute": 27}
